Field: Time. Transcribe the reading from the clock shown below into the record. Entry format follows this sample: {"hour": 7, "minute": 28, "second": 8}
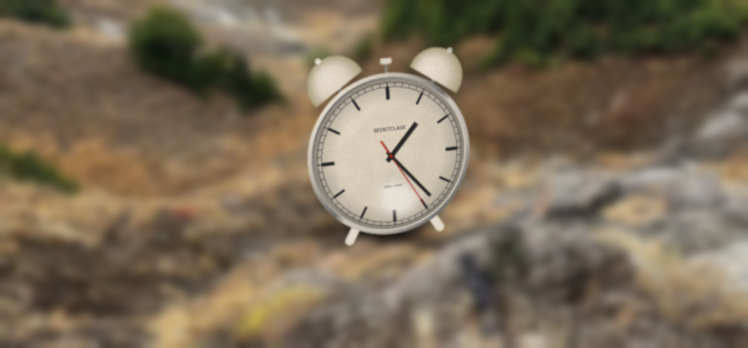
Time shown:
{"hour": 1, "minute": 23, "second": 25}
